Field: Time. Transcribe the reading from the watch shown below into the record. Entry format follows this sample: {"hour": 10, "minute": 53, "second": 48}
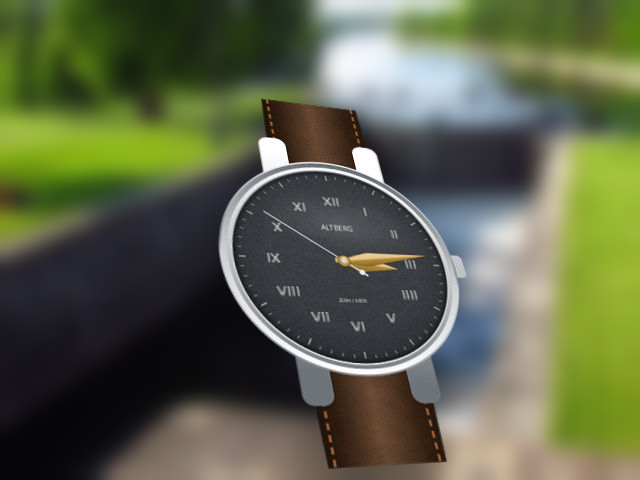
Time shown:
{"hour": 3, "minute": 13, "second": 51}
